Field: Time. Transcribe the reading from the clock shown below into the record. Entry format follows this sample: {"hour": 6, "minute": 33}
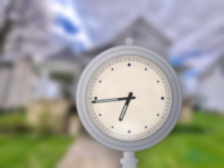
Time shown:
{"hour": 6, "minute": 44}
